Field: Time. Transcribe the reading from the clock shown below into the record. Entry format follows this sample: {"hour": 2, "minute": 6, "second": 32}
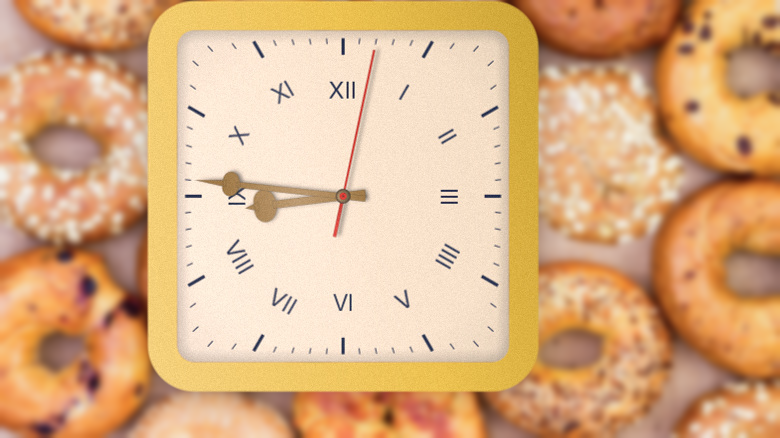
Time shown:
{"hour": 8, "minute": 46, "second": 2}
